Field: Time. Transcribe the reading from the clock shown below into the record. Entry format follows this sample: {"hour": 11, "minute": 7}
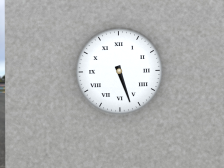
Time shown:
{"hour": 5, "minute": 27}
